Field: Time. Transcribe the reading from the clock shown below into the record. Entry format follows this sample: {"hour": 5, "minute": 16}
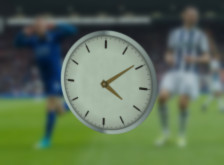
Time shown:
{"hour": 4, "minute": 9}
